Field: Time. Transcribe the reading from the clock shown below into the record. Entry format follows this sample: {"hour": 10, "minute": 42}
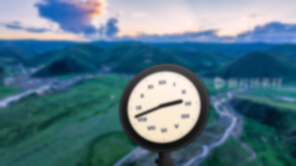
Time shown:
{"hour": 2, "minute": 42}
